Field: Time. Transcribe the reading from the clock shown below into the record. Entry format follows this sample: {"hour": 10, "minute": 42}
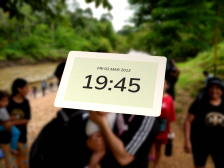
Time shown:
{"hour": 19, "minute": 45}
